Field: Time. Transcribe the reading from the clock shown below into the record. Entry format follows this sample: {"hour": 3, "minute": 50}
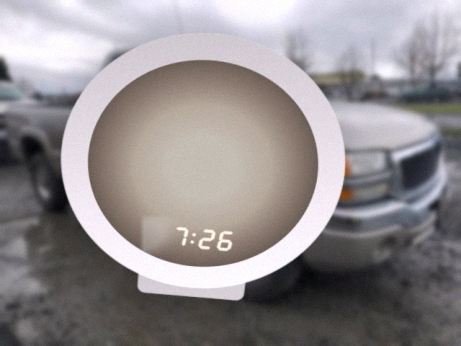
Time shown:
{"hour": 7, "minute": 26}
